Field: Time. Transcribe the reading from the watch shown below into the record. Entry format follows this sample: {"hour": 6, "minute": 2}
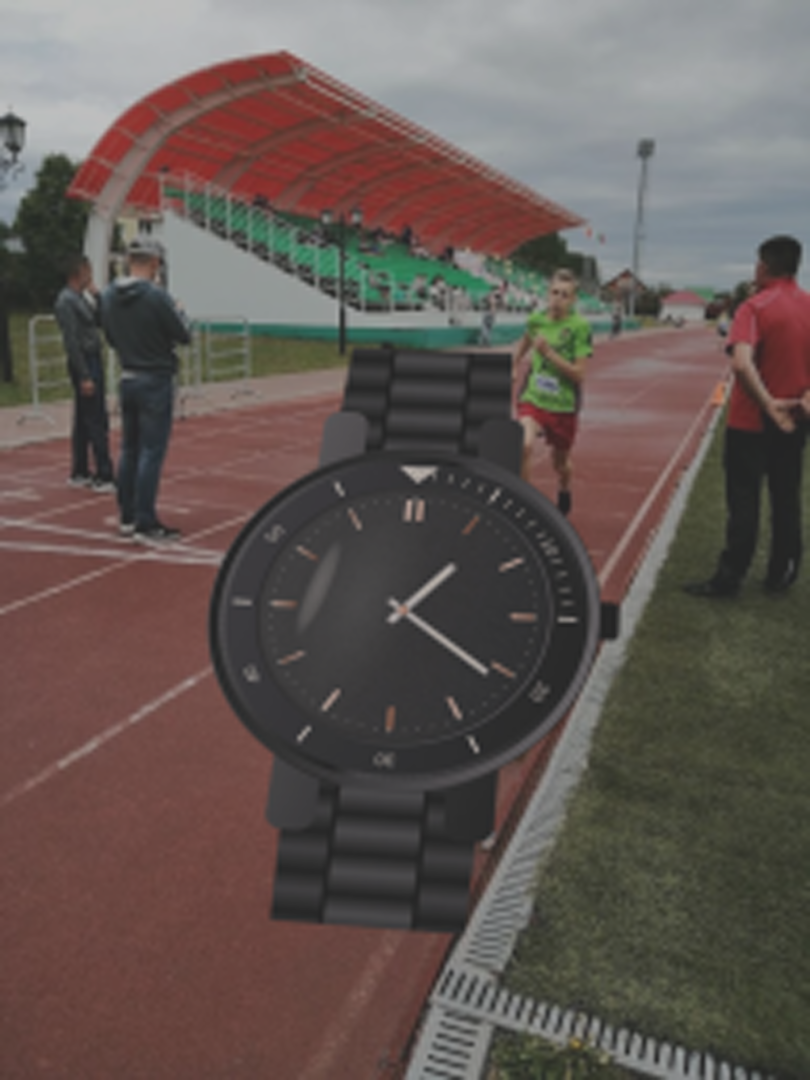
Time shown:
{"hour": 1, "minute": 21}
